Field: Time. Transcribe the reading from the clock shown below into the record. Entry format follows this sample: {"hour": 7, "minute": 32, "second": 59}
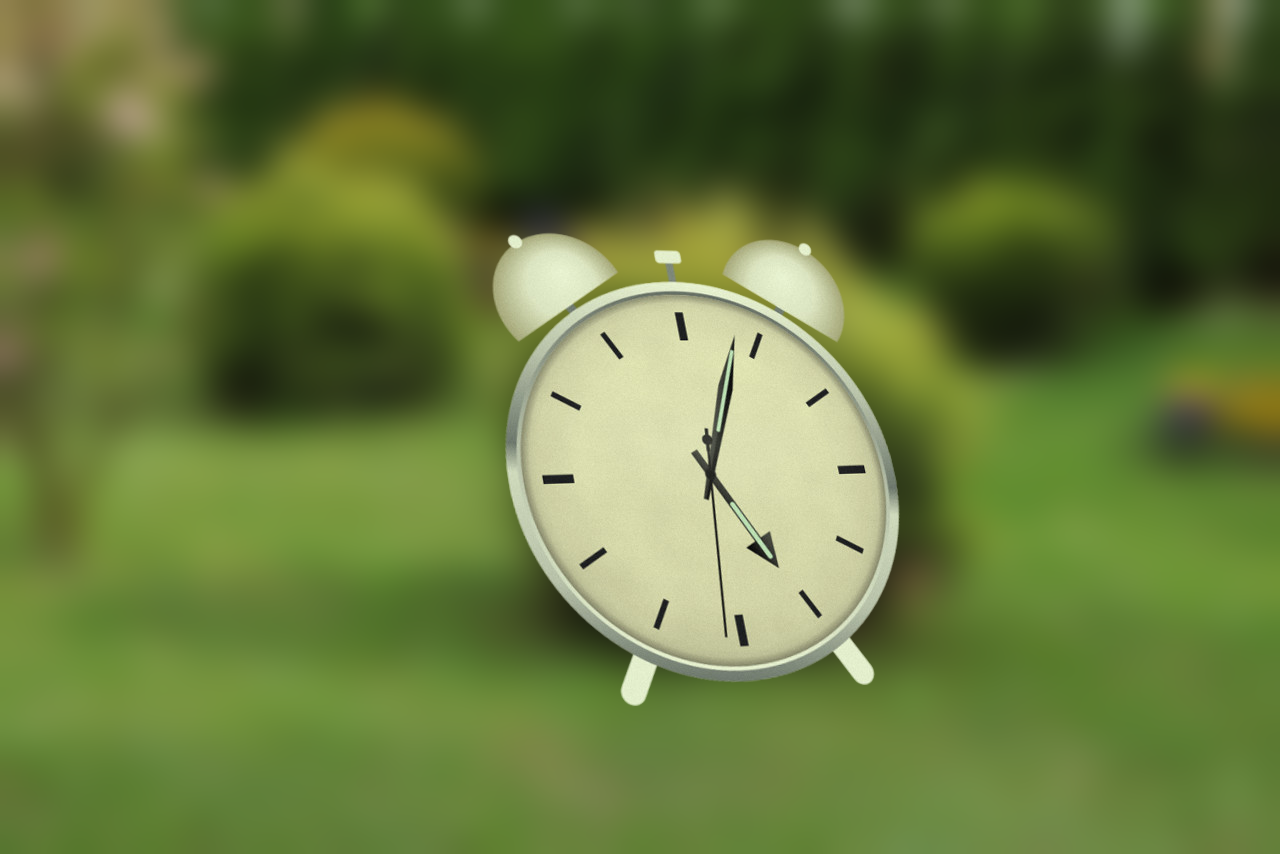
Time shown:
{"hour": 5, "minute": 3, "second": 31}
